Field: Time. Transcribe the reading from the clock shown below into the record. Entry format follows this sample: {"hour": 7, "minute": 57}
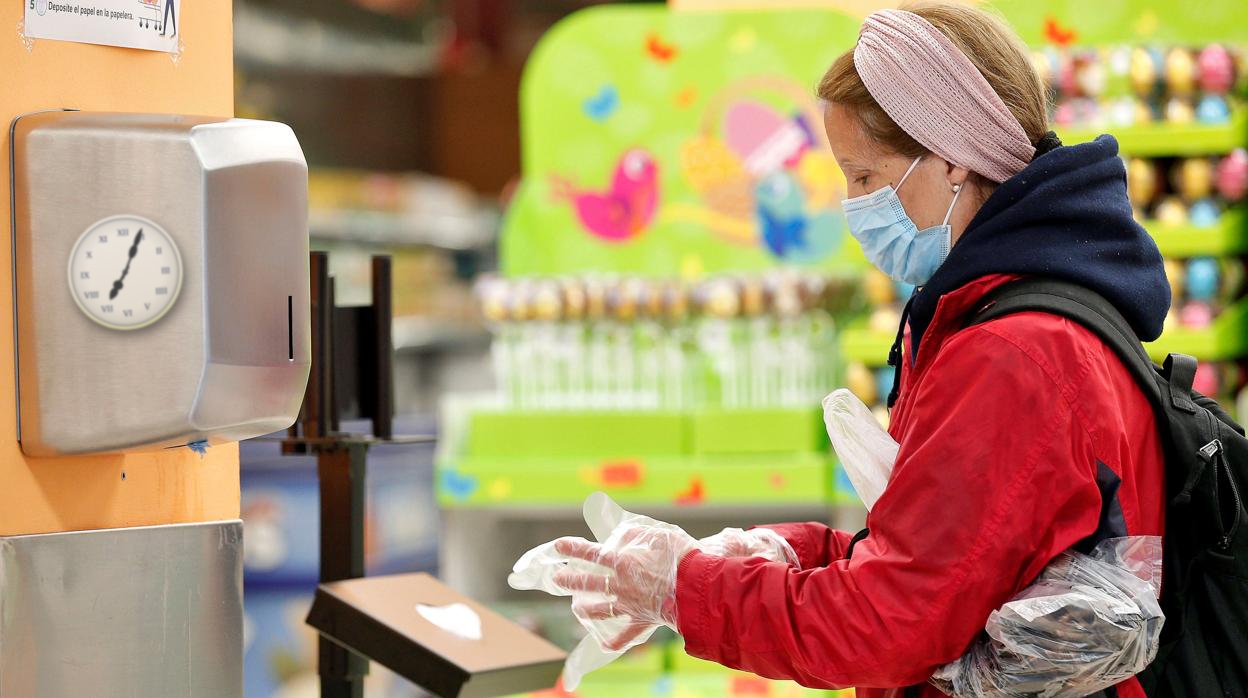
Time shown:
{"hour": 7, "minute": 4}
